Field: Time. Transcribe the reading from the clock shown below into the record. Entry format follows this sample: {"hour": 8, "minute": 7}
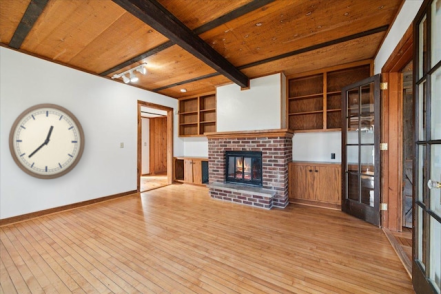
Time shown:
{"hour": 12, "minute": 38}
